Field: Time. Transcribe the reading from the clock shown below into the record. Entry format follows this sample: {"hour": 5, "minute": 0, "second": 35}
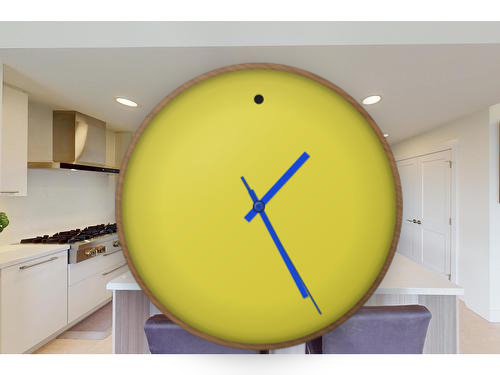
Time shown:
{"hour": 1, "minute": 25, "second": 25}
